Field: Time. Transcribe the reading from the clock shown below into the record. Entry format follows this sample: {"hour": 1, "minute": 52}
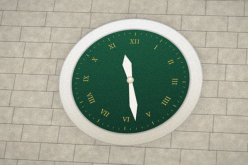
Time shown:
{"hour": 11, "minute": 28}
